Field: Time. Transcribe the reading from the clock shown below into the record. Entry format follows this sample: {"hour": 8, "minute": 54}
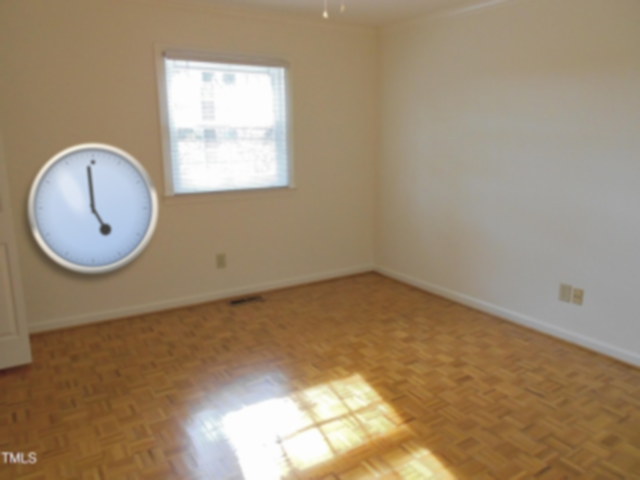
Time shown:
{"hour": 4, "minute": 59}
